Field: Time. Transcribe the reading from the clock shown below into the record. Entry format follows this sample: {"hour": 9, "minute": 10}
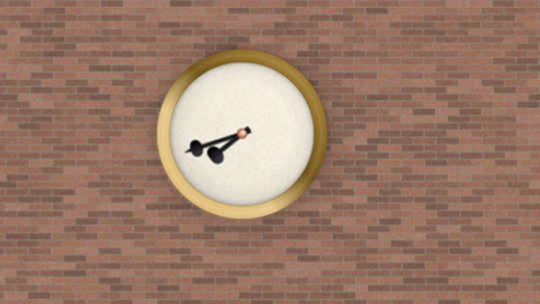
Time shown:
{"hour": 7, "minute": 42}
